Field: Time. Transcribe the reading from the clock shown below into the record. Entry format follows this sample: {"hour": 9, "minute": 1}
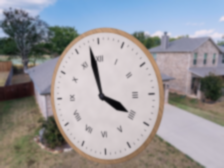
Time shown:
{"hour": 3, "minute": 58}
